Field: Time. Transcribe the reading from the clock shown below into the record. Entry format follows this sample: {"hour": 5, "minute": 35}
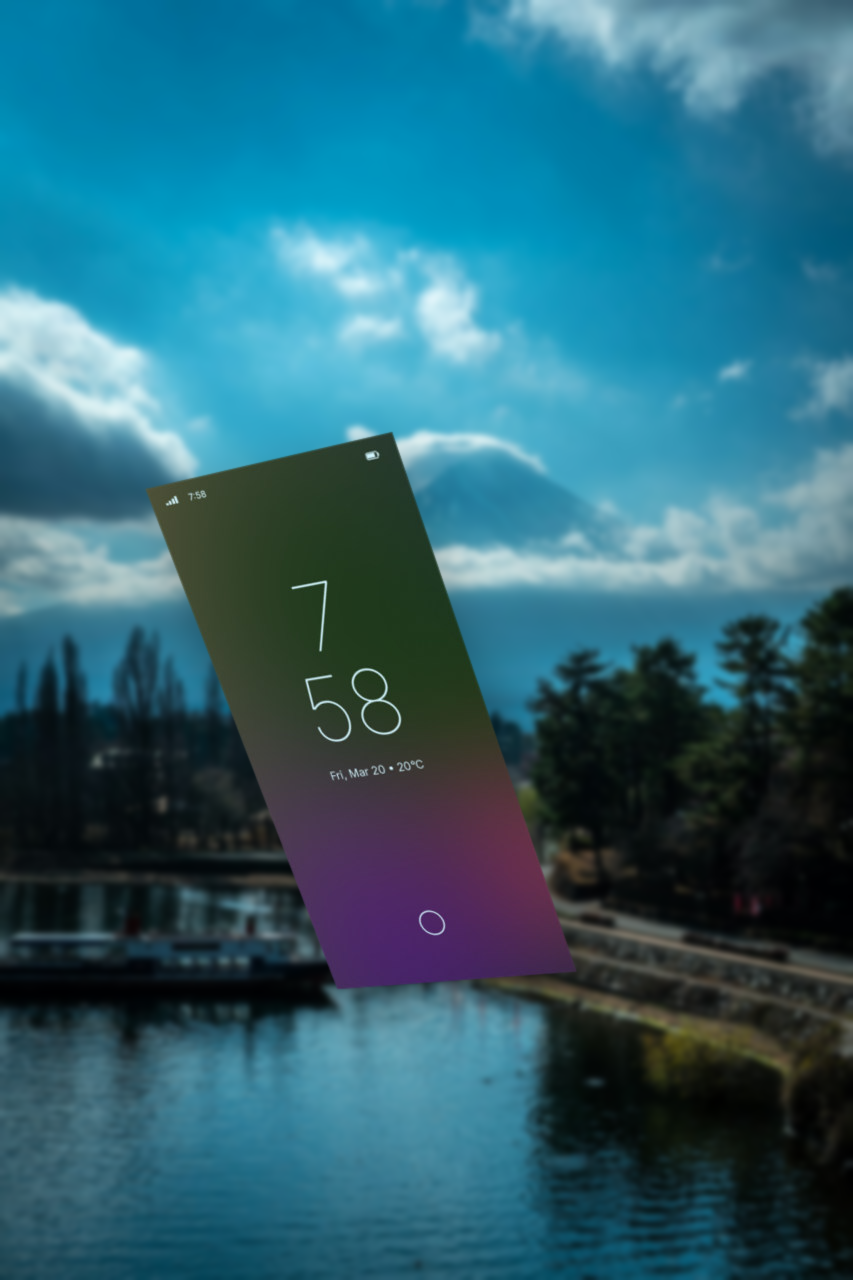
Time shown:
{"hour": 7, "minute": 58}
